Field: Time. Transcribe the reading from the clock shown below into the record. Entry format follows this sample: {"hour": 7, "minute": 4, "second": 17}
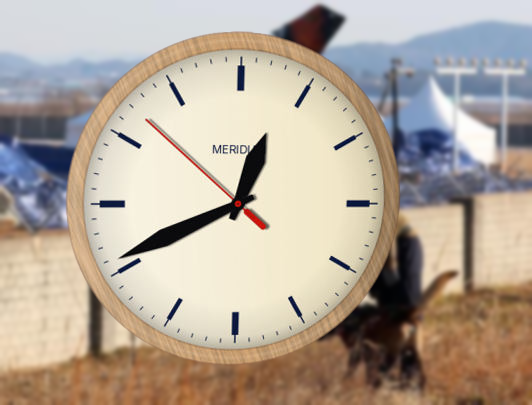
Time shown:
{"hour": 12, "minute": 40, "second": 52}
